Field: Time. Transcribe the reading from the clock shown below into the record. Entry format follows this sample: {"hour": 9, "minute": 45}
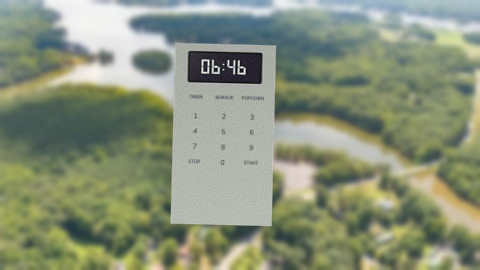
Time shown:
{"hour": 6, "minute": 46}
